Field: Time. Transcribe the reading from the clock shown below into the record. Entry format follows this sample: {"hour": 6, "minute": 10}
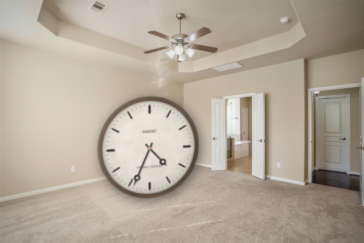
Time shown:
{"hour": 4, "minute": 34}
